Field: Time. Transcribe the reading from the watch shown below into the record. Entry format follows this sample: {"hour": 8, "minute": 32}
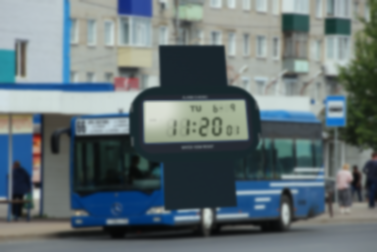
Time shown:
{"hour": 11, "minute": 20}
